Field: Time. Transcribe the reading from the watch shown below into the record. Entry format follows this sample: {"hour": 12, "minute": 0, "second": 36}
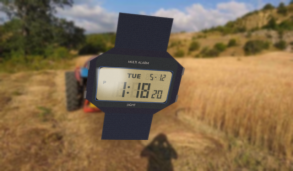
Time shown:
{"hour": 1, "minute": 18, "second": 20}
